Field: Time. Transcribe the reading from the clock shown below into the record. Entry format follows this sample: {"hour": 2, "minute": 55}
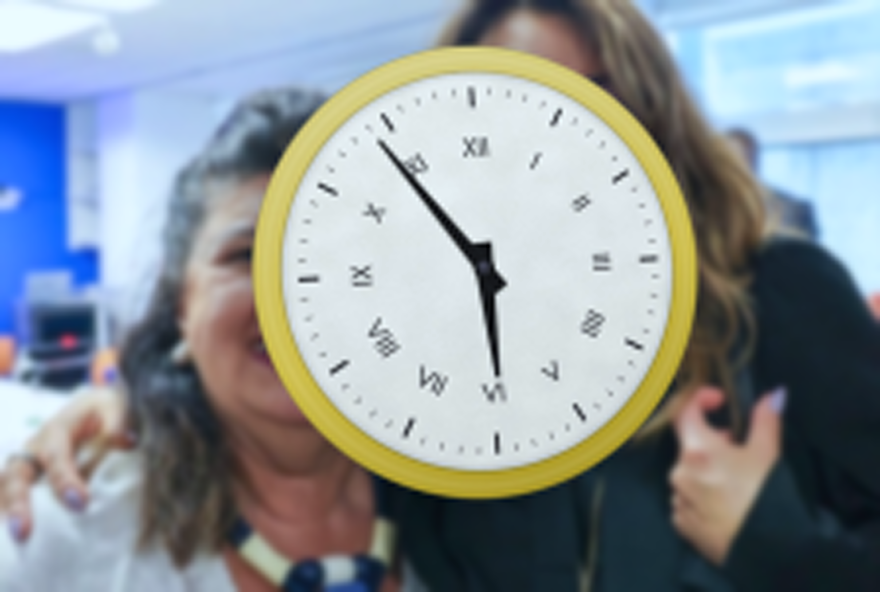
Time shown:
{"hour": 5, "minute": 54}
